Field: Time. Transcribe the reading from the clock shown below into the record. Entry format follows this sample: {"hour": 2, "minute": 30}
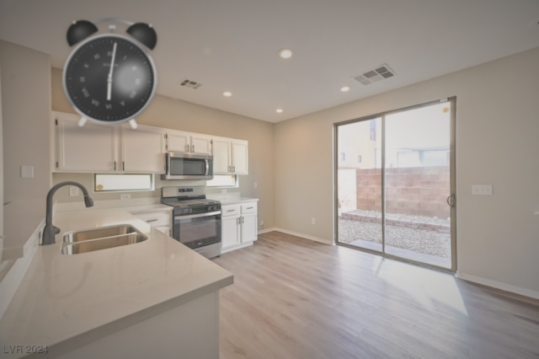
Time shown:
{"hour": 6, "minute": 1}
